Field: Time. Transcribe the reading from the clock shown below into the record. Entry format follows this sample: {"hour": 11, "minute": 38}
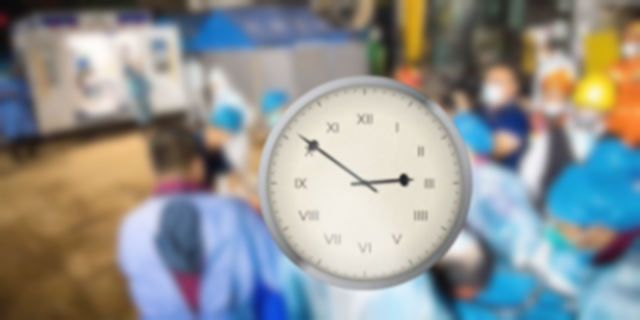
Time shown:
{"hour": 2, "minute": 51}
